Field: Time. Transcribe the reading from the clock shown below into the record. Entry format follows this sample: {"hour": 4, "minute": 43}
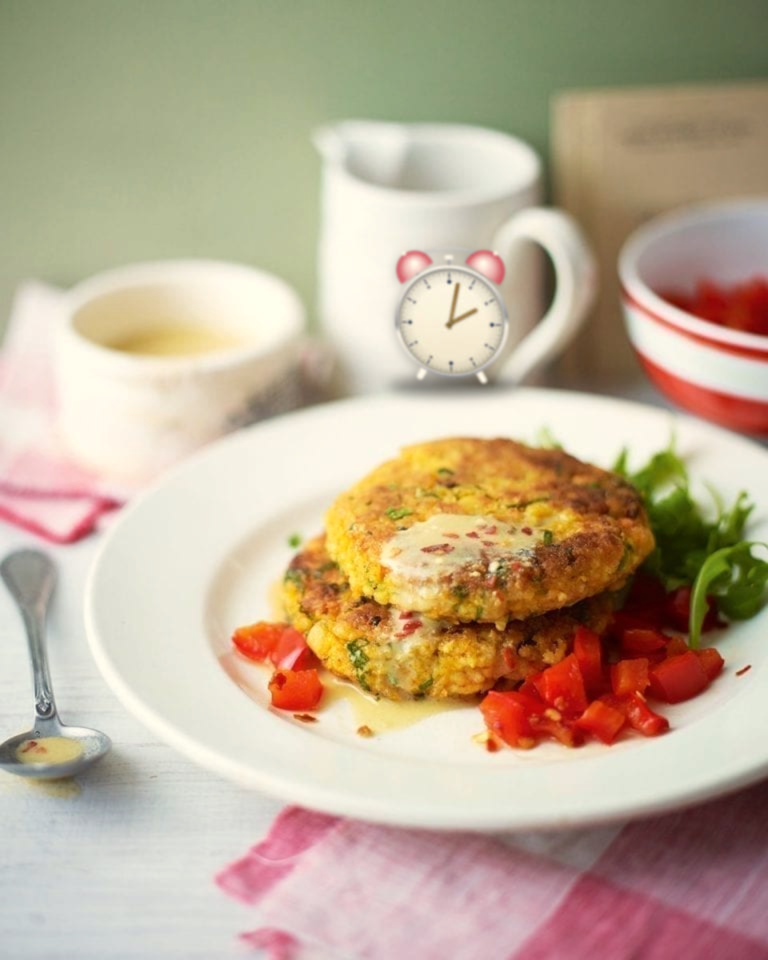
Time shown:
{"hour": 2, "minute": 2}
